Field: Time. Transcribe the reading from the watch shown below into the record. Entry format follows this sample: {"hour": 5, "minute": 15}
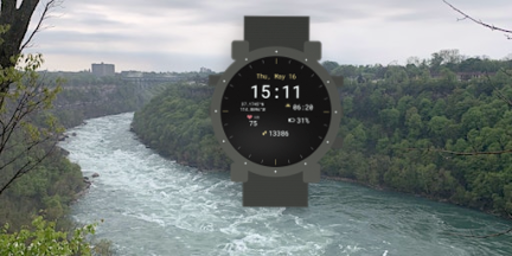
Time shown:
{"hour": 15, "minute": 11}
